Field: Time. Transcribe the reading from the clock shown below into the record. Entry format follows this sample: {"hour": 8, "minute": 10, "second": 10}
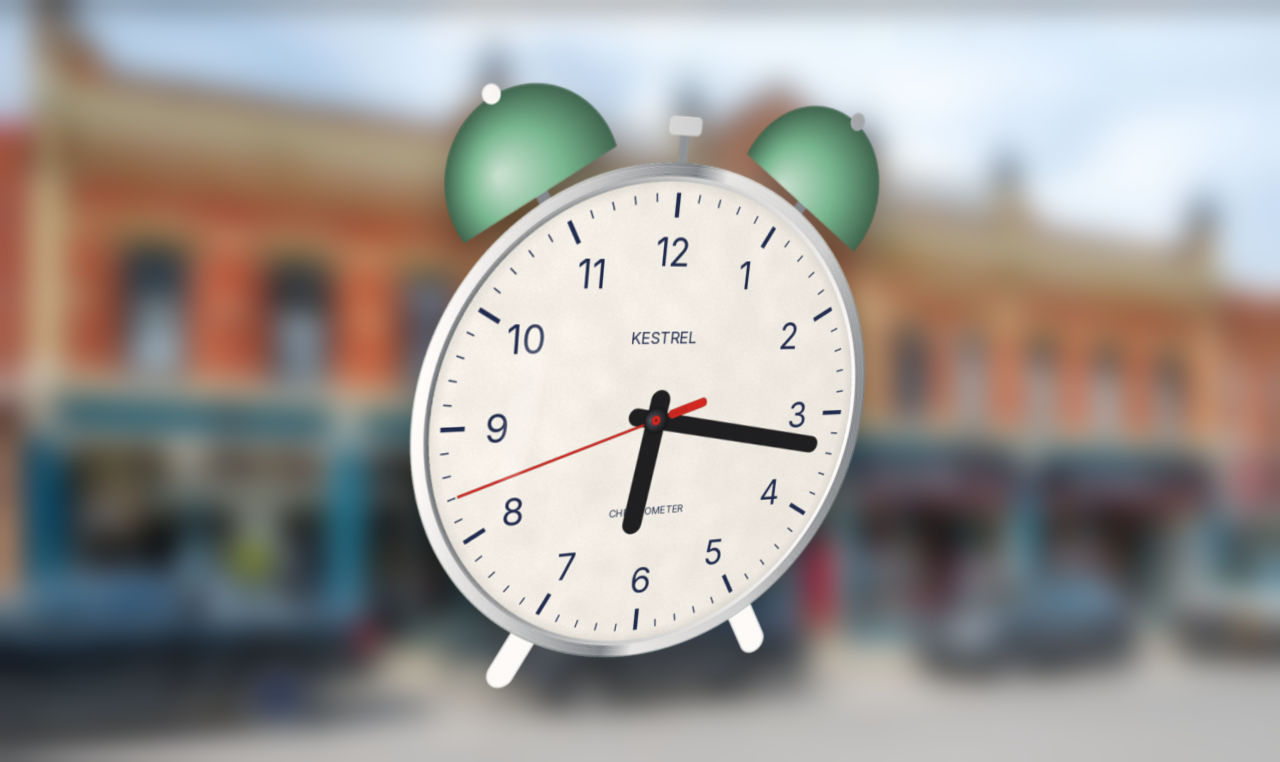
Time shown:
{"hour": 6, "minute": 16, "second": 42}
